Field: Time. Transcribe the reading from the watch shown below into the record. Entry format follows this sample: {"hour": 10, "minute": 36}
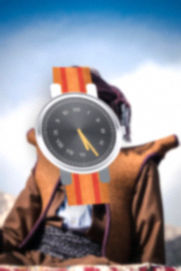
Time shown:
{"hour": 5, "minute": 25}
